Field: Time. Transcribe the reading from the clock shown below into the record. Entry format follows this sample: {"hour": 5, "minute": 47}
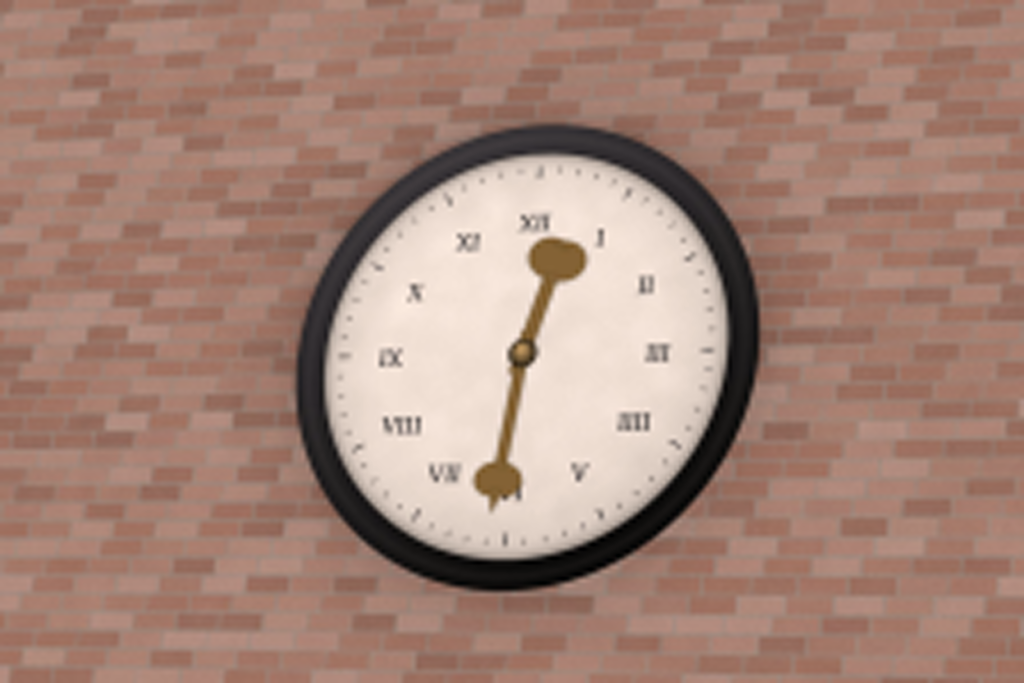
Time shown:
{"hour": 12, "minute": 31}
